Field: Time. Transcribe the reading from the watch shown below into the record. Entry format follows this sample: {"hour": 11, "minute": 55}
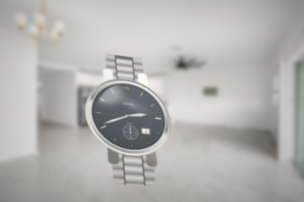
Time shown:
{"hour": 2, "minute": 41}
